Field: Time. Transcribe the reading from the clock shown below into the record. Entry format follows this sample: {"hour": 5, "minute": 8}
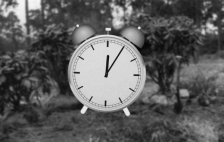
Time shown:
{"hour": 12, "minute": 5}
